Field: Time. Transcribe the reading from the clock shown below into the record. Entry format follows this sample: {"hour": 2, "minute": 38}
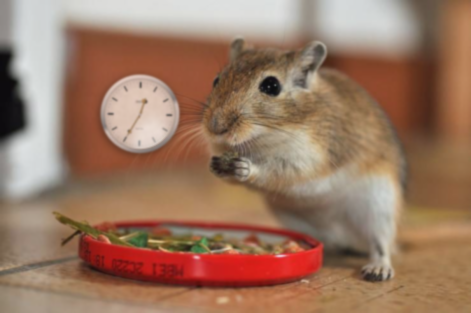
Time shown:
{"hour": 12, "minute": 35}
